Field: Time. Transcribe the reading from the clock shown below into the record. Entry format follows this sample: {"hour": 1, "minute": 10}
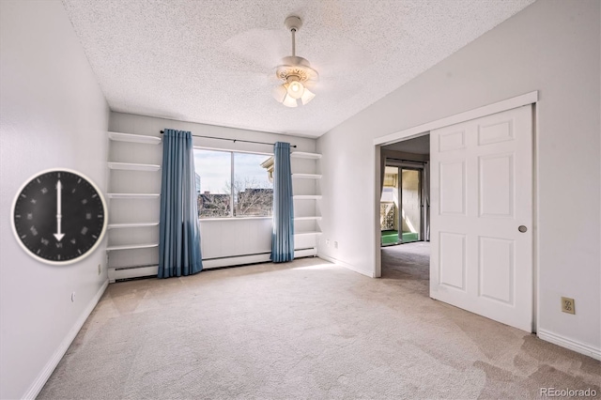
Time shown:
{"hour": 6, "minute": 0}
